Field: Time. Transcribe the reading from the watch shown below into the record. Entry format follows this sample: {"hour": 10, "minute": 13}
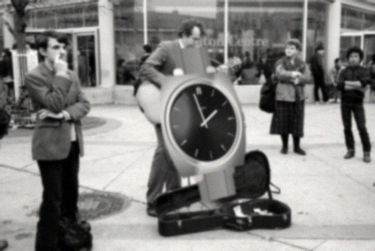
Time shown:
{"hour": 1, "minute": 58}
